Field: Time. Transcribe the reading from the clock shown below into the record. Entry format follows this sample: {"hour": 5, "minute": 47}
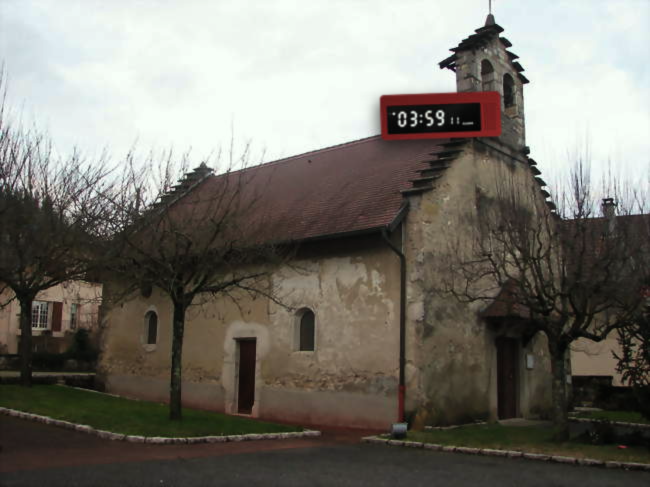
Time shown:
{"hour": 3, "minute": 59}
